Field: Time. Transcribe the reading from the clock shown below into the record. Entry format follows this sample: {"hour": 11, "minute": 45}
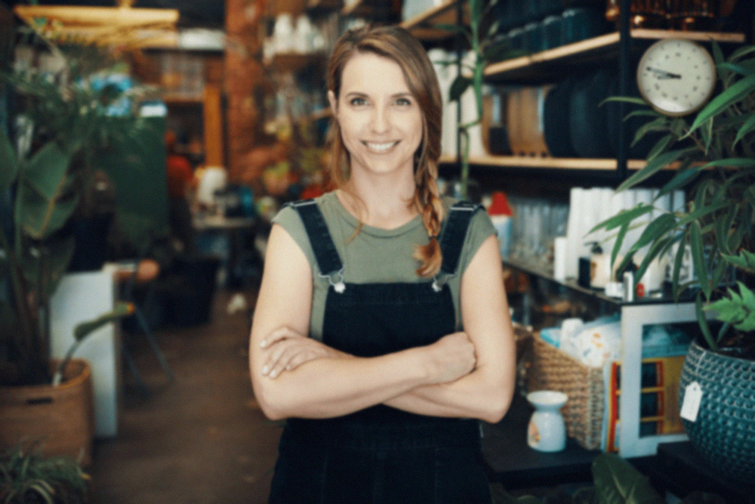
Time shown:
{"hour": 8, "minute": 47}
